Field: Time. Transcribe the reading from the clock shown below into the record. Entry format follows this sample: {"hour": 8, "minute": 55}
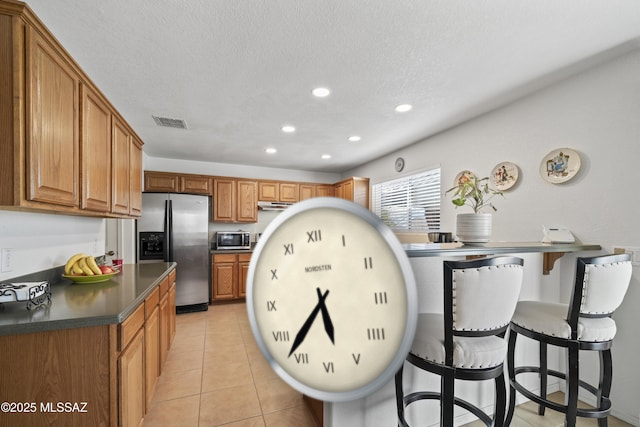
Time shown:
{"hour": 5, "minute": 37}
